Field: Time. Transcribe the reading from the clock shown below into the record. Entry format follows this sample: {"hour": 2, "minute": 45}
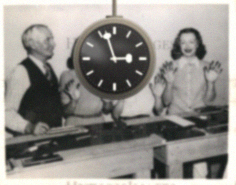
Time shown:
{"hour": 2, "minute": 57}
